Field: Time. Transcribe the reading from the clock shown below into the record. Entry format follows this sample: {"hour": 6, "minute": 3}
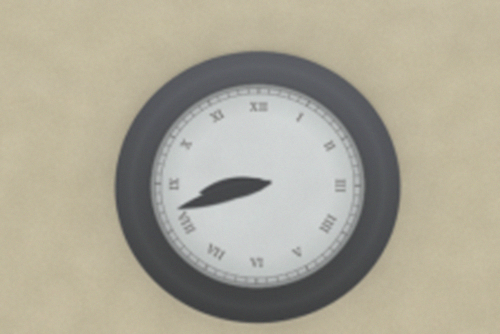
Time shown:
{"hour": 8, "minute": 42}
